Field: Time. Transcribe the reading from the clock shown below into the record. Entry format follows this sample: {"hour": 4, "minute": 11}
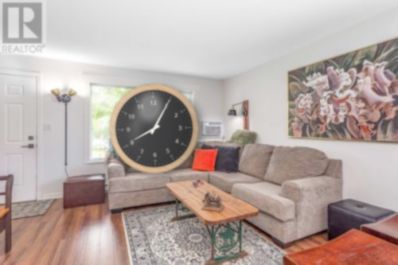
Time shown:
{"hour": 8, "minute": 5}
